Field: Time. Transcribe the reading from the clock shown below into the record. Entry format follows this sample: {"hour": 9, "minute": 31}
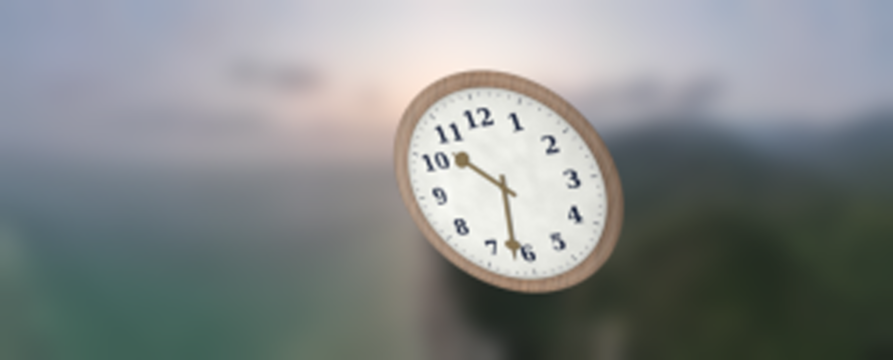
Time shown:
{"hour": 10, "minute": 32}
